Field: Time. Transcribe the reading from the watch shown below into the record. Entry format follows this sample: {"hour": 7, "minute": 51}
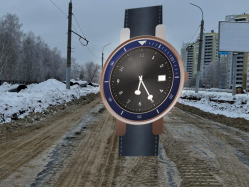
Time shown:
{"hour": 6, "minute": 25}
